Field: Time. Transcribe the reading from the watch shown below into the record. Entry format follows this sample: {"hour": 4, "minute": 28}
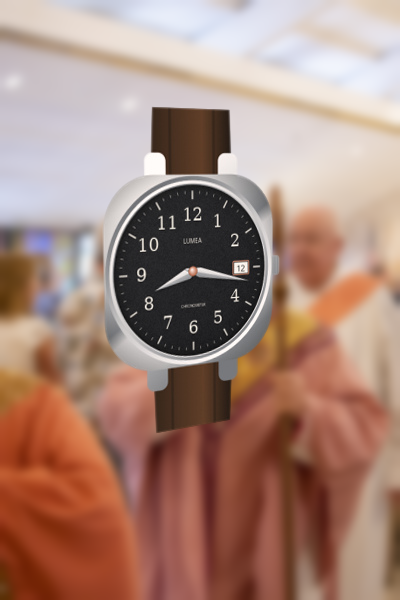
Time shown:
{"hour": 8, "minute": 17}
